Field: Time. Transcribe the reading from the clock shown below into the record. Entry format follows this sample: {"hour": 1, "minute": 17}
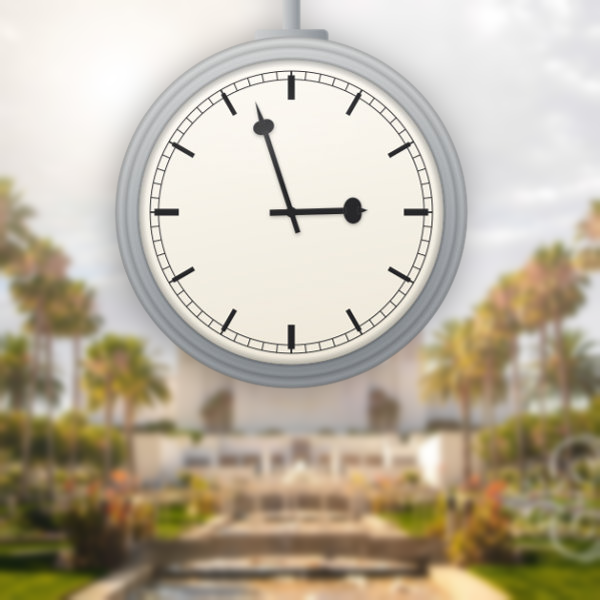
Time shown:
{"hour": 2, "minute": 57}
